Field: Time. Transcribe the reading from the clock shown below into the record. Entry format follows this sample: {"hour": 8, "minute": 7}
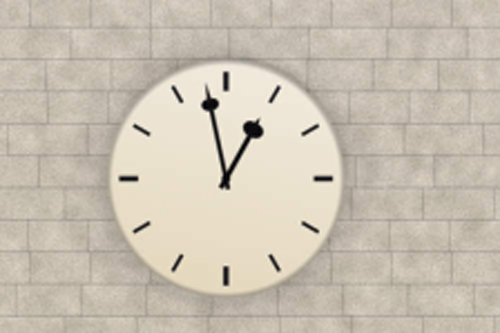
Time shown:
{"hour": 12, "minute": 58}
